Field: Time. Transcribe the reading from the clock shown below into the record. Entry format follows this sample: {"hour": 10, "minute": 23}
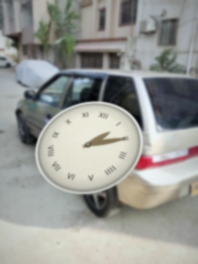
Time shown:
{"hour": 1, "minute": 10}
